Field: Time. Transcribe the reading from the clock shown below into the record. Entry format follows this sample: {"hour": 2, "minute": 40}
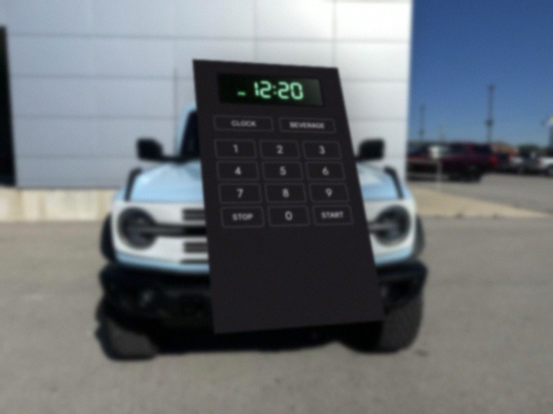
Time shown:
{"hour": 12, "minute": 20}
